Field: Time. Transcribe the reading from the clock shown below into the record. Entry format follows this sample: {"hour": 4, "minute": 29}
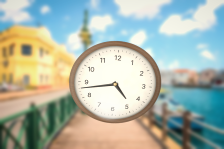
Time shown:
{"hour": 4, "minute": 43}
